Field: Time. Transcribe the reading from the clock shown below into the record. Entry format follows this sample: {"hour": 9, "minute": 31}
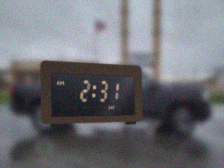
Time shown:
{"hour": 2, "minute": 31}
